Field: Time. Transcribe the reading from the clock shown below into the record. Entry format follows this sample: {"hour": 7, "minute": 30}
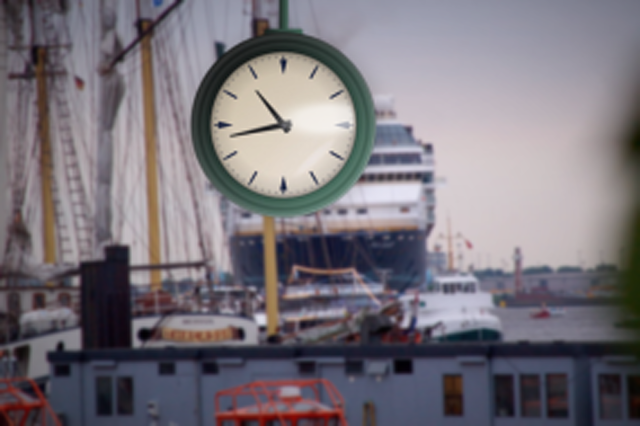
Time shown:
{"hour": 10, "minute": 43}
